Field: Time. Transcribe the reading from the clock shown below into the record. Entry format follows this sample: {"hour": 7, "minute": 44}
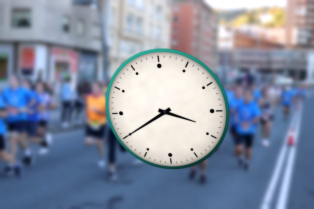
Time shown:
{"hour": 3, "minute": 40}
